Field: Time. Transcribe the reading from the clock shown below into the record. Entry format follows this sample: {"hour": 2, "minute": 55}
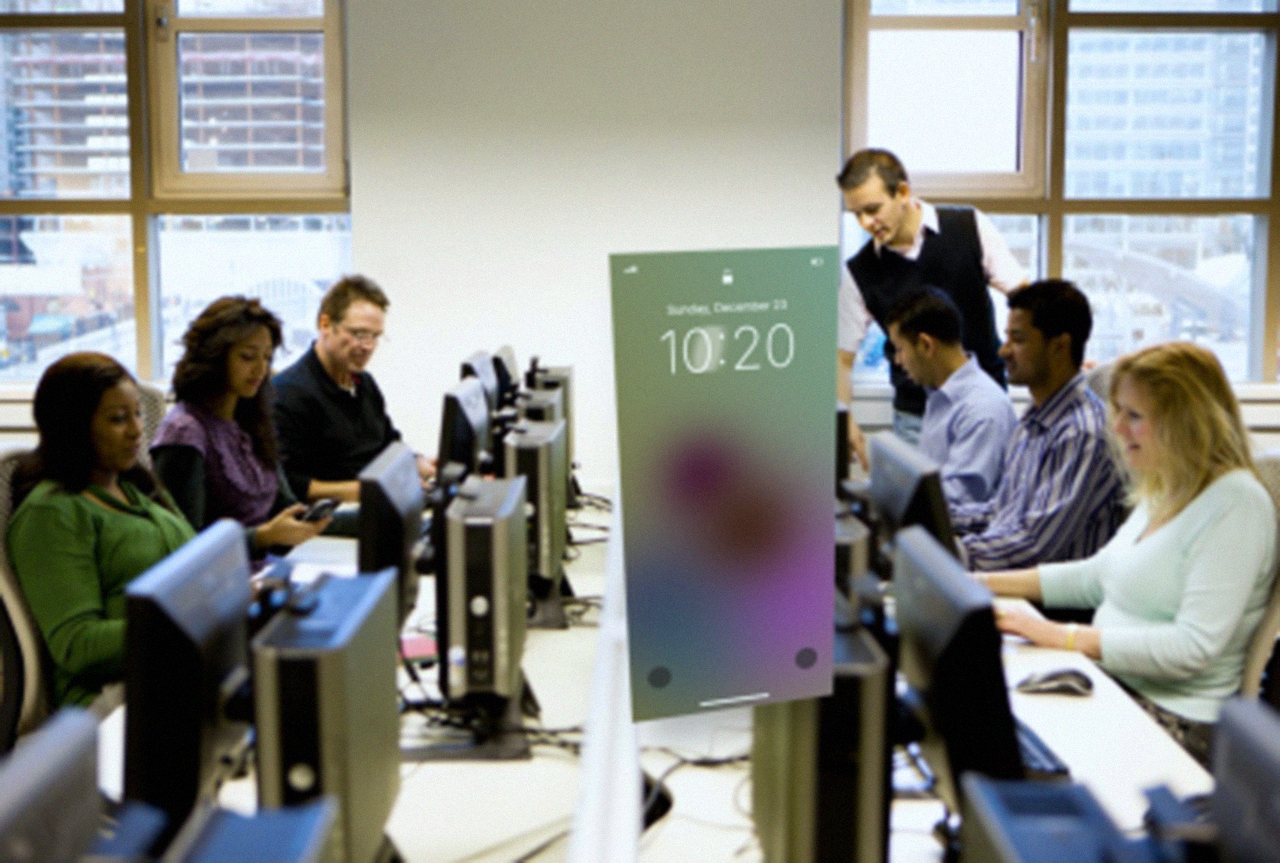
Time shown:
{"hour": 10, "minute": 20}
